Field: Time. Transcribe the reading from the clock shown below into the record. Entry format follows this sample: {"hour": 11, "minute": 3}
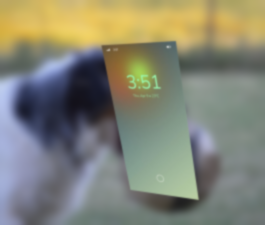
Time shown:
{"hour": 3, "minute": 51}
